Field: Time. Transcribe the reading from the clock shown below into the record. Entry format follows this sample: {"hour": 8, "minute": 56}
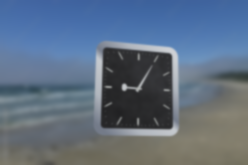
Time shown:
{"hour": 9, "minute": 5}
